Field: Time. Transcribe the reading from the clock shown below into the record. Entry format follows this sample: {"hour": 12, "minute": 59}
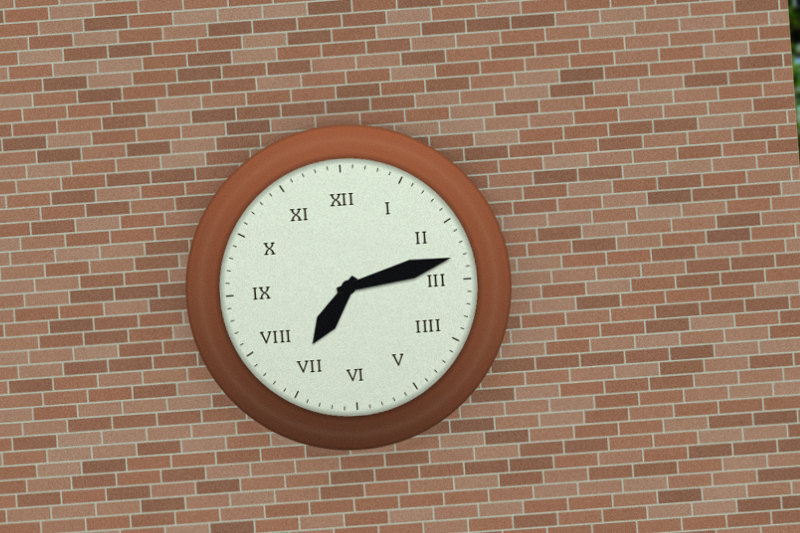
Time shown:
{"hour": 7, "minute": 13}
